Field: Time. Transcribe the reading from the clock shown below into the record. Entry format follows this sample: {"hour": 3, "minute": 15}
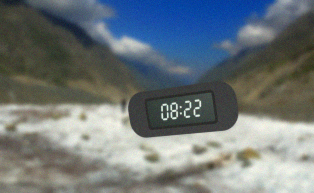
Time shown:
{"hour": 8, "minute": 22}
